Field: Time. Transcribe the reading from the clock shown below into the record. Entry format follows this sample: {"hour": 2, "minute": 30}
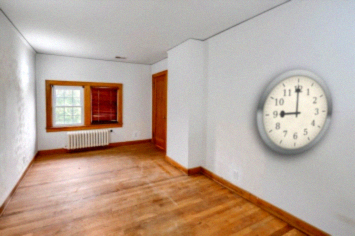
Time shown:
{"hour": 9, "minute": 0}
